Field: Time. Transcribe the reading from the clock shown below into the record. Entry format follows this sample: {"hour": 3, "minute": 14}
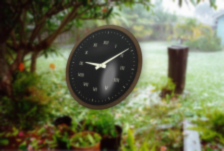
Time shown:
{"hour": 9, "minute": 9}
